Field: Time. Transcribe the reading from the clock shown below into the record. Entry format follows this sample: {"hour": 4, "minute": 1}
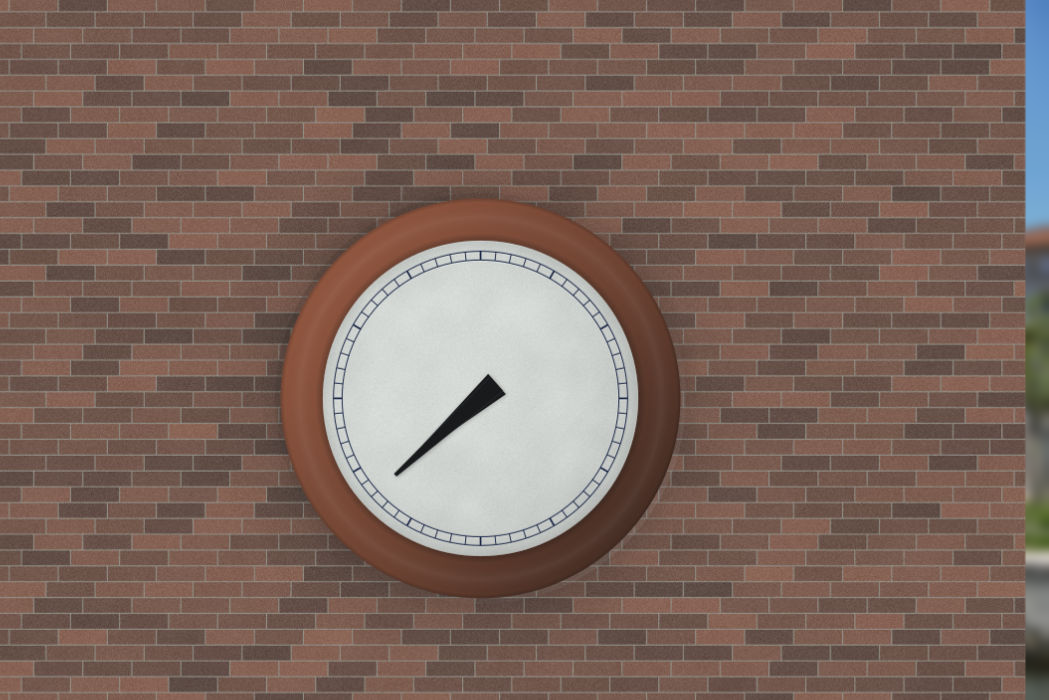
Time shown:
{"hour": 7, "minute": 38}
